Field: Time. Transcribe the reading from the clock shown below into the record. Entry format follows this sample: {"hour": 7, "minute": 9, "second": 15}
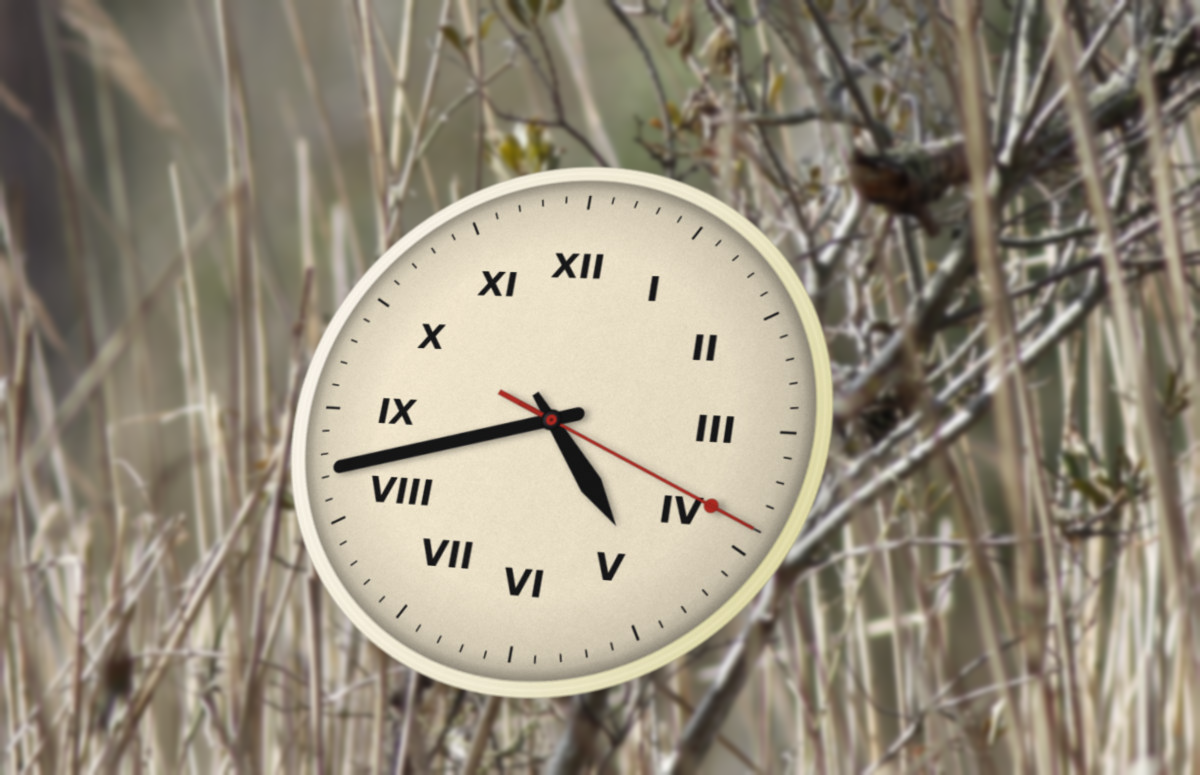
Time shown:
{"hour": 4, "minute": 42, "second": 19}
